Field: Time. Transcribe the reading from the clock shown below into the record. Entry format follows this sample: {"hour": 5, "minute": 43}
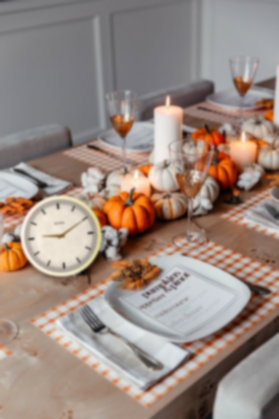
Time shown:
{"hour": 9, "minute": 10}
